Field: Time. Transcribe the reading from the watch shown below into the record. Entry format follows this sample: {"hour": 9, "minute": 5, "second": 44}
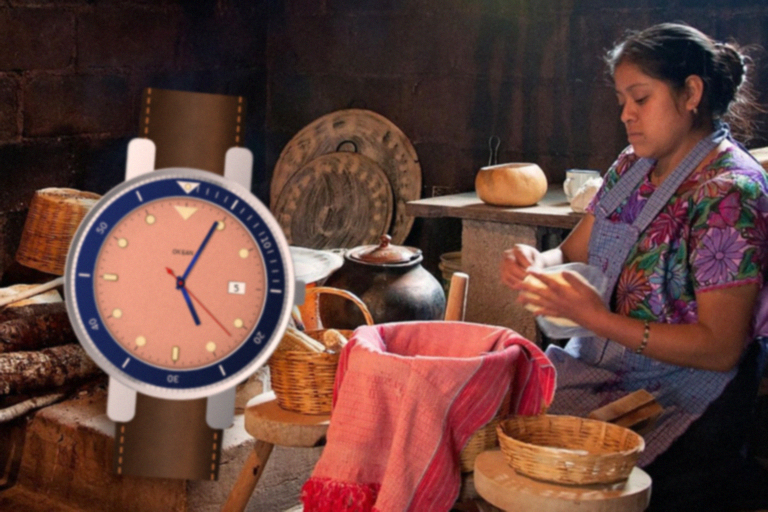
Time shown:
{"hour": 5, "minute": 4, "second": 22}
